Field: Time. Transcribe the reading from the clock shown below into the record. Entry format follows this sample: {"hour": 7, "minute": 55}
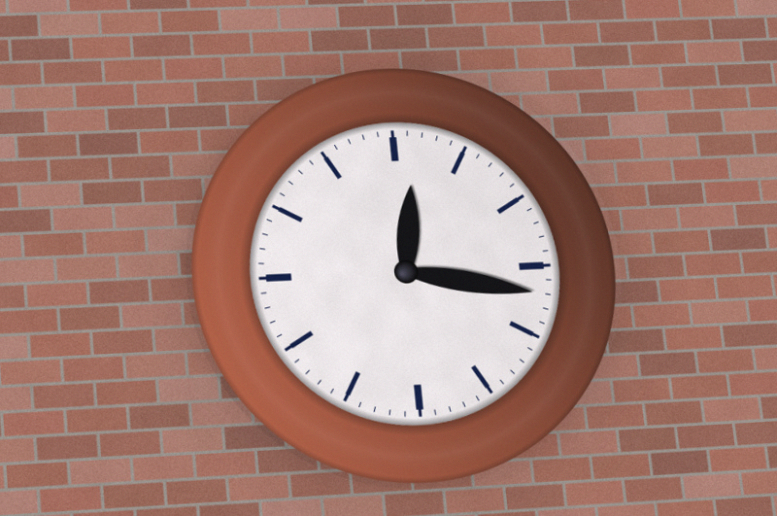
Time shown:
{"hour": 12, "minute": 17}
